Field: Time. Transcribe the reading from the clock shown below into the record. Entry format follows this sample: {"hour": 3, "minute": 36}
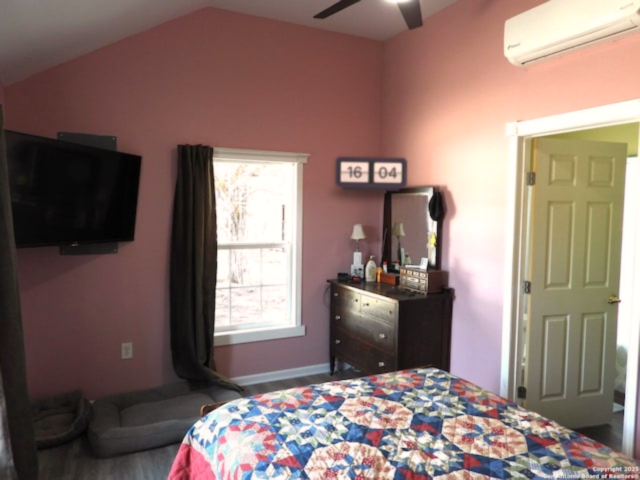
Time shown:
{"hour": 16, "minute": 4}
